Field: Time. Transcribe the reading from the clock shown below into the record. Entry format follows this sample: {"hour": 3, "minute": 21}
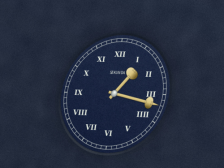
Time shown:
{"hour": 1, "minute": 17}
